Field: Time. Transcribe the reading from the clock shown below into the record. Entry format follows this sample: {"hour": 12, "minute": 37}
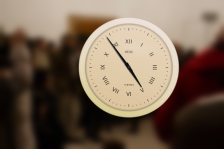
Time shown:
{"hour": 4, "minute": 54}
